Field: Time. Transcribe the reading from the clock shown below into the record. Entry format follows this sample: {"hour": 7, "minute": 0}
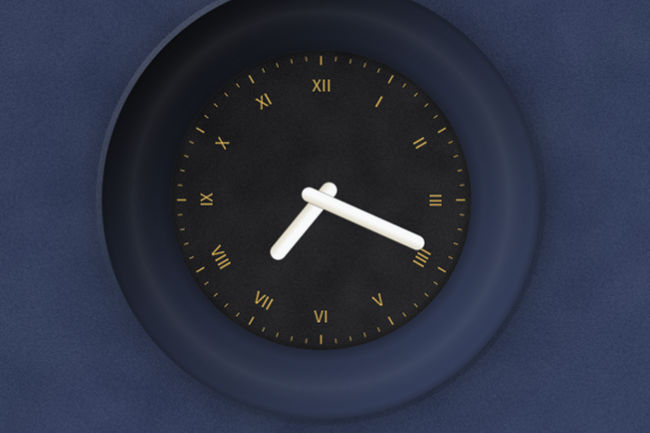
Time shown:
{"hour": 7, "minute": 19}
